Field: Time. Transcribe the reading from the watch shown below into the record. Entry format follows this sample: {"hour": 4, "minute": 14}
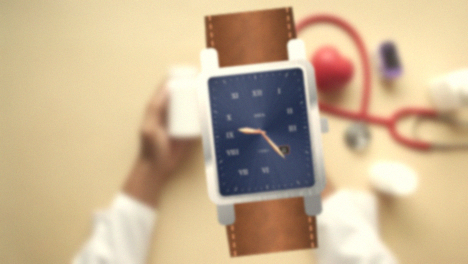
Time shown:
{"hour": 9, "minute": 24}
